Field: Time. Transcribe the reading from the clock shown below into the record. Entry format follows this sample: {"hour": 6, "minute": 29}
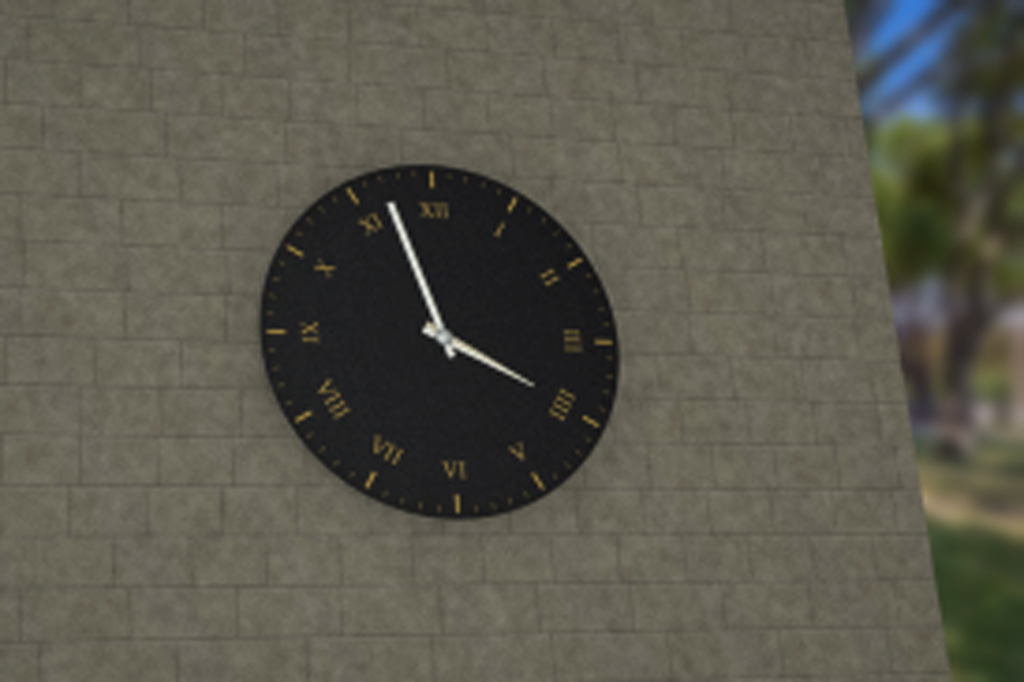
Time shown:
{"hour": 3, "minute": 57}
